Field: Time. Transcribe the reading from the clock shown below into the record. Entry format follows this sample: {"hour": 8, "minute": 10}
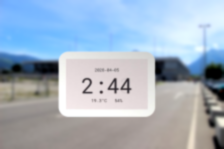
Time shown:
{"hour": 2, "minute": 44}
